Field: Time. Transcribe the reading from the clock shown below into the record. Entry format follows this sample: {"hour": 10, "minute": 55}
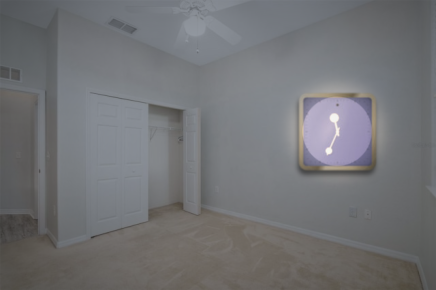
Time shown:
{"hour": 11, "minute": 34}
